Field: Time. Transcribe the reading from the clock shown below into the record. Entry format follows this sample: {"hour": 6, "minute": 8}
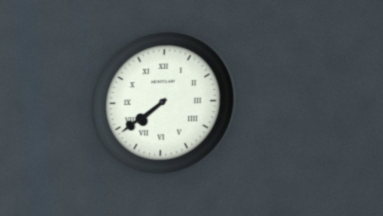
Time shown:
{"hour": 7, "minute": 39}
